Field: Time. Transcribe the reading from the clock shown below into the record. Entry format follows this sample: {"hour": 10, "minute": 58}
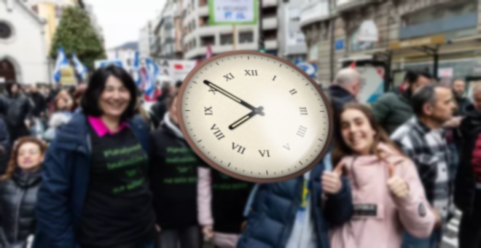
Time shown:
{"hour": 7, "minute": 51}
